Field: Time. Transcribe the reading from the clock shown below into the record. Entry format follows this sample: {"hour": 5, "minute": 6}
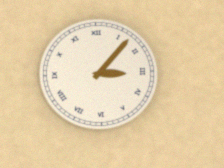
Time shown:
{"hour": 3, "minute": 7}
